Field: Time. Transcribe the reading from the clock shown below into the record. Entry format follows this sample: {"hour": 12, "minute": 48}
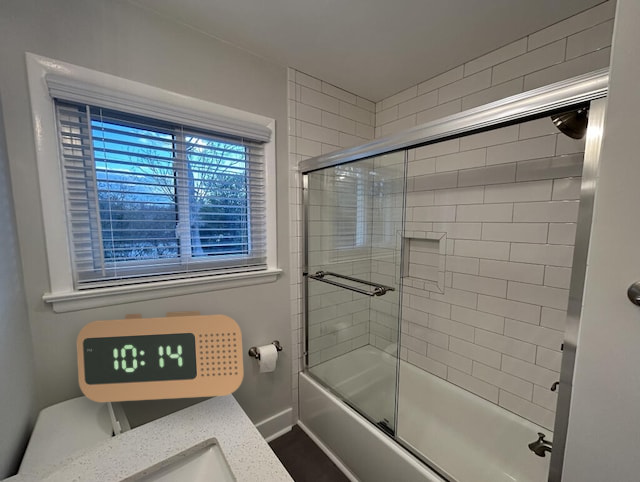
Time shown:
{"hour": 10, "minute": 14}
